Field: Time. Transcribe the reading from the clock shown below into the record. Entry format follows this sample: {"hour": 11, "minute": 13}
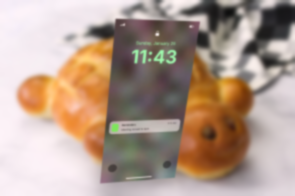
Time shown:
{"hour": 11, "minute": 43}
